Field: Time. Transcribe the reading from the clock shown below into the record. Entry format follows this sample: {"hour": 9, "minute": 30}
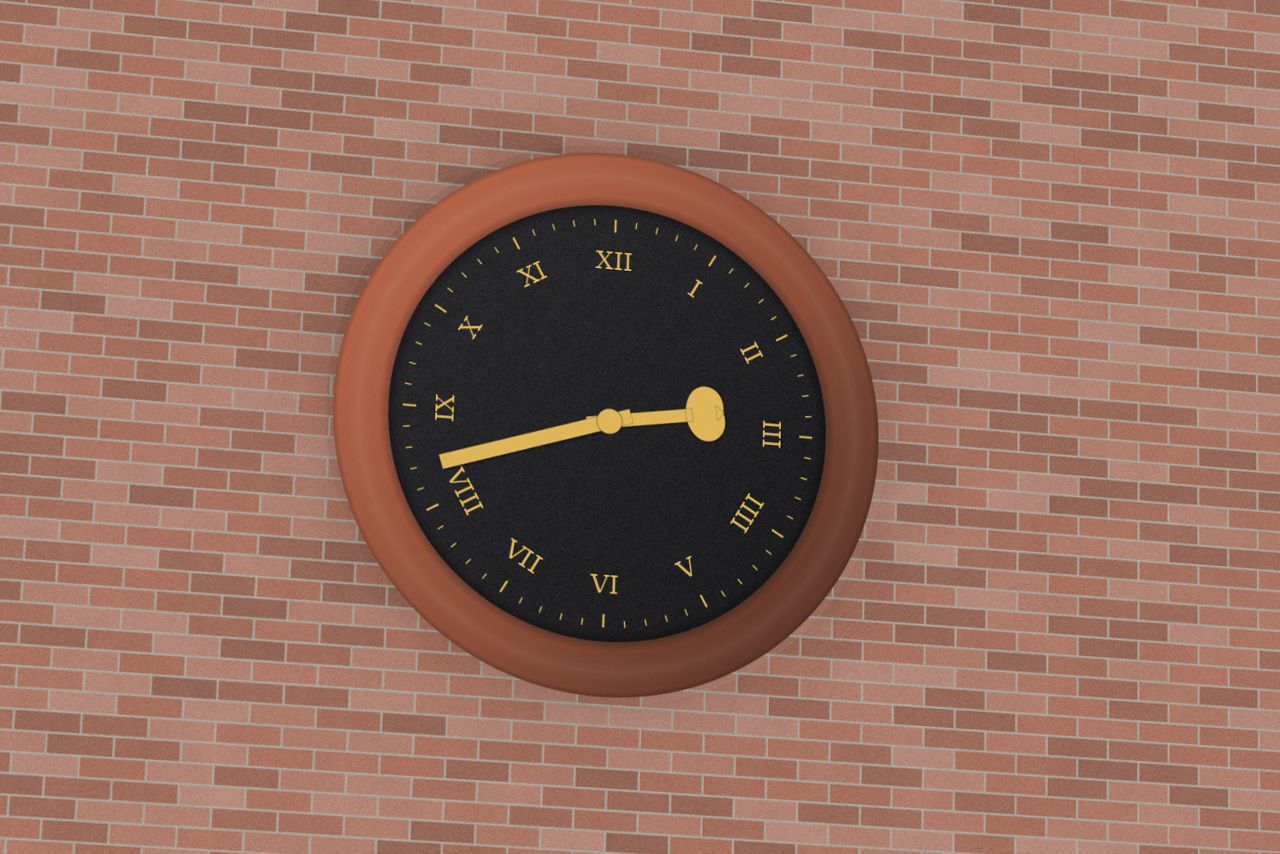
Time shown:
{"hour": 2, "minute": 42}
